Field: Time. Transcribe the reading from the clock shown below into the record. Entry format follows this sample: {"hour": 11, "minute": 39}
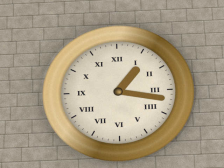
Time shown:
{"hour": 1, "minute": 17}
